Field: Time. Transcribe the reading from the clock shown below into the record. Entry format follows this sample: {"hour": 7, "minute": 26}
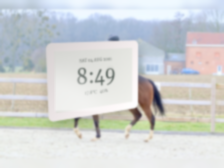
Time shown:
{"hour": 8, "minute": 49}
